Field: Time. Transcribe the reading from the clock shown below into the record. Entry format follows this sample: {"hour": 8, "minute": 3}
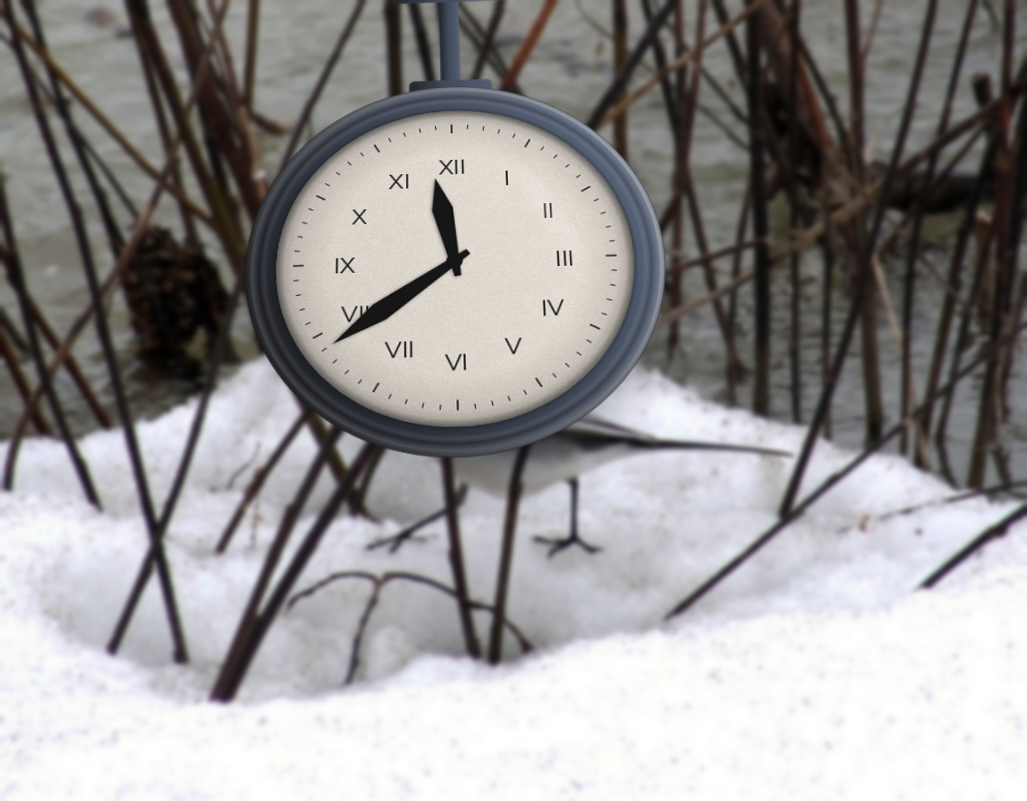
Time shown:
{"hour": 11, "minute": 39}
